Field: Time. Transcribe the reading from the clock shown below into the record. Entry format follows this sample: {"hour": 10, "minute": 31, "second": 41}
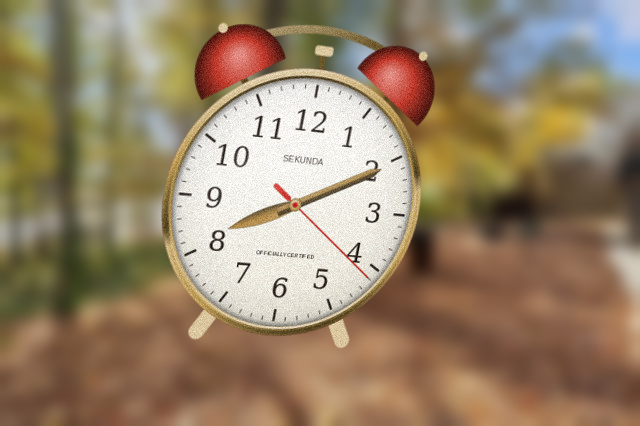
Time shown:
{"hour": 8, "minute": 10, "second": 21}
